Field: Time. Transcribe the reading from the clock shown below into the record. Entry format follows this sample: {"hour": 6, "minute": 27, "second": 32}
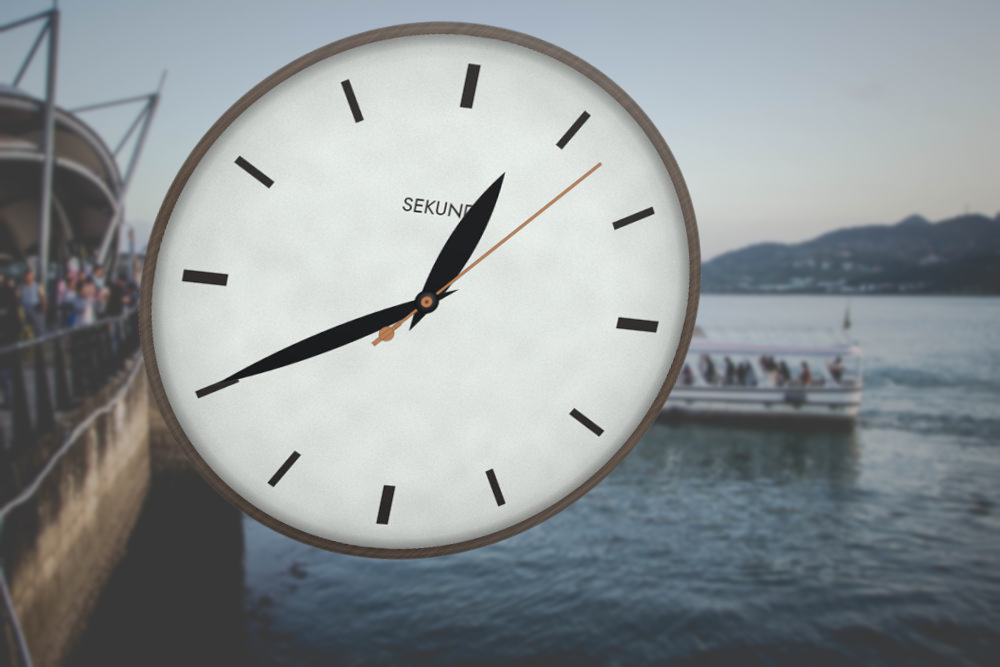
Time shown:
{"hour": 12, "minute": 40, "second": 7}
